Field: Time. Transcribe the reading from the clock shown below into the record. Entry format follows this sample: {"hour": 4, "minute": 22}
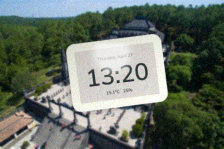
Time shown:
{"hour": 13, "minute": 20}
